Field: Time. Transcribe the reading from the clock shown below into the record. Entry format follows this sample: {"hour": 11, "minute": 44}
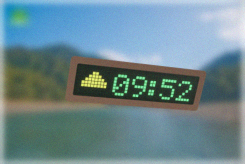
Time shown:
{"hour": 9, "minute": 52}
